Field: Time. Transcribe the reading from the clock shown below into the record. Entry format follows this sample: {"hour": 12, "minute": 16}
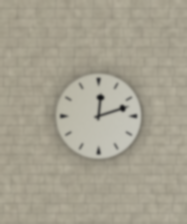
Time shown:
{"hour": 12, "minute": 12}
